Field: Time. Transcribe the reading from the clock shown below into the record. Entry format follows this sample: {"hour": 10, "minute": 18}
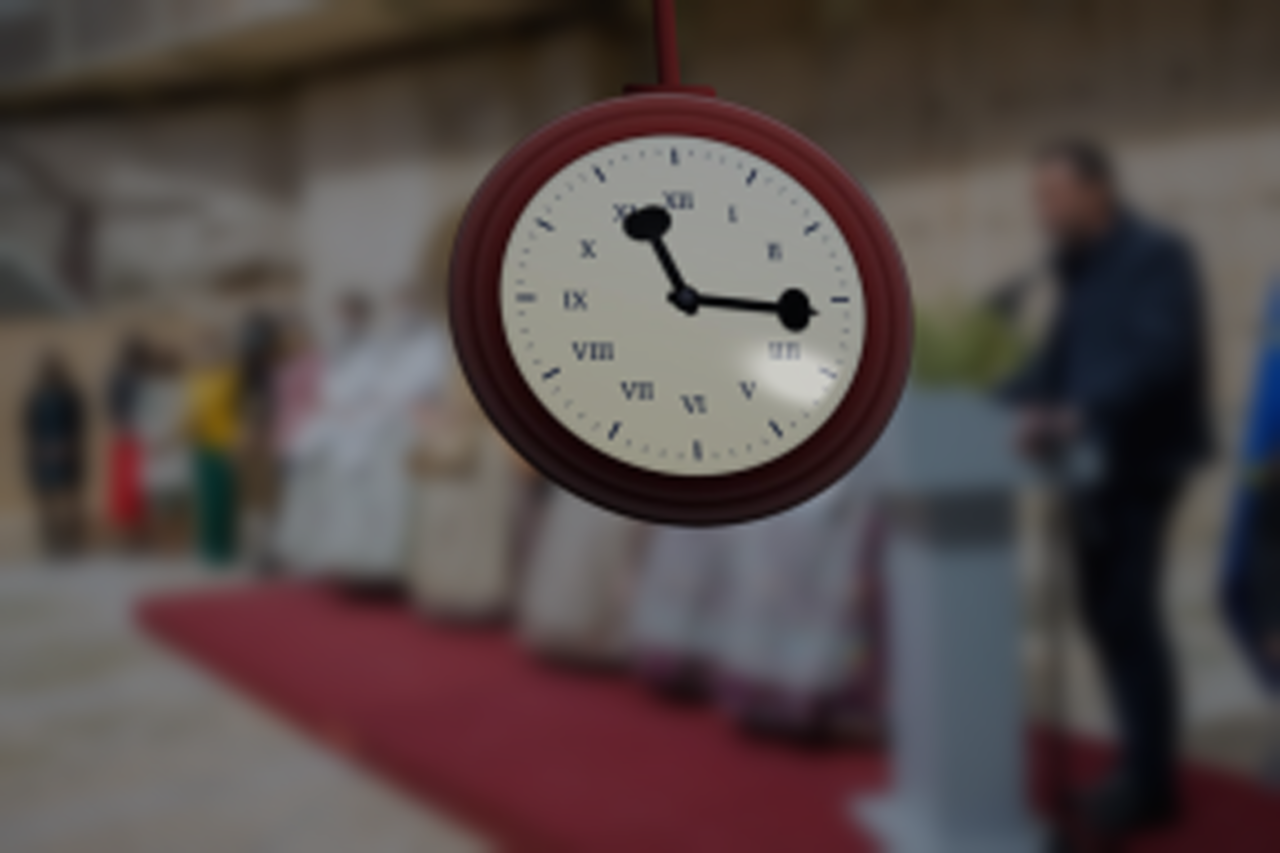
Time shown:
{"hour": 11, "minute": 16}
